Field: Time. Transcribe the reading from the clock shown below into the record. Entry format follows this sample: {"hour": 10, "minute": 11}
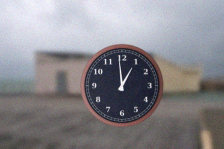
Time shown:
{"hour": 12, "minute": 59}
